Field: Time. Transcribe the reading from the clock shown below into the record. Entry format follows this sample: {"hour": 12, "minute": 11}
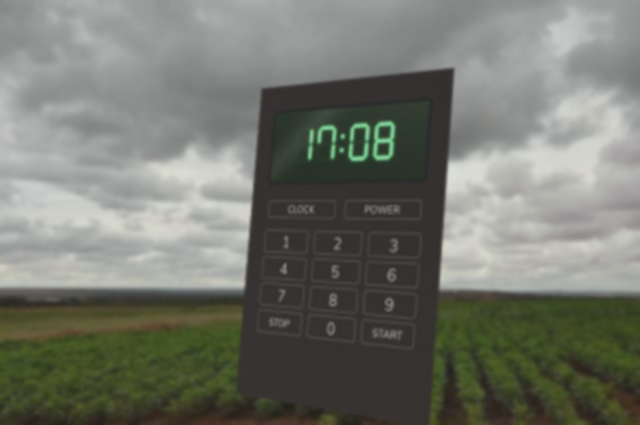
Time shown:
{"hour": 17, "minute": 8}
